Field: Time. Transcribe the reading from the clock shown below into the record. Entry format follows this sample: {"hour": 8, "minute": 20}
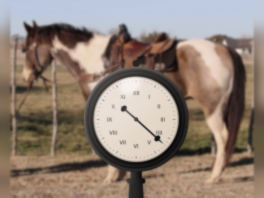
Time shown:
{"hour": 10, "minute": 22}
